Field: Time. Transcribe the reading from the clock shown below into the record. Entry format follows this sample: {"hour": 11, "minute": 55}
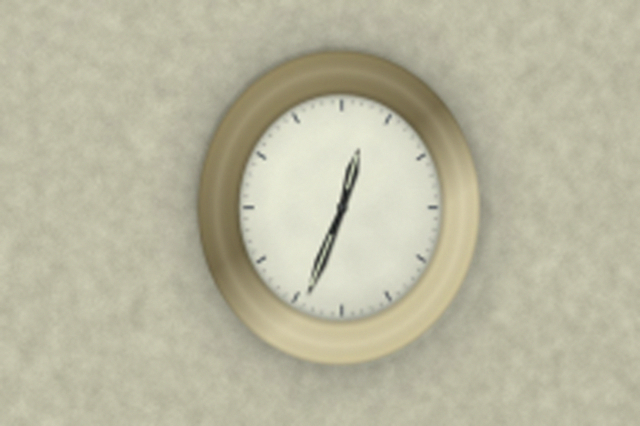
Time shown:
{"hour": 12, "minute": 34}
